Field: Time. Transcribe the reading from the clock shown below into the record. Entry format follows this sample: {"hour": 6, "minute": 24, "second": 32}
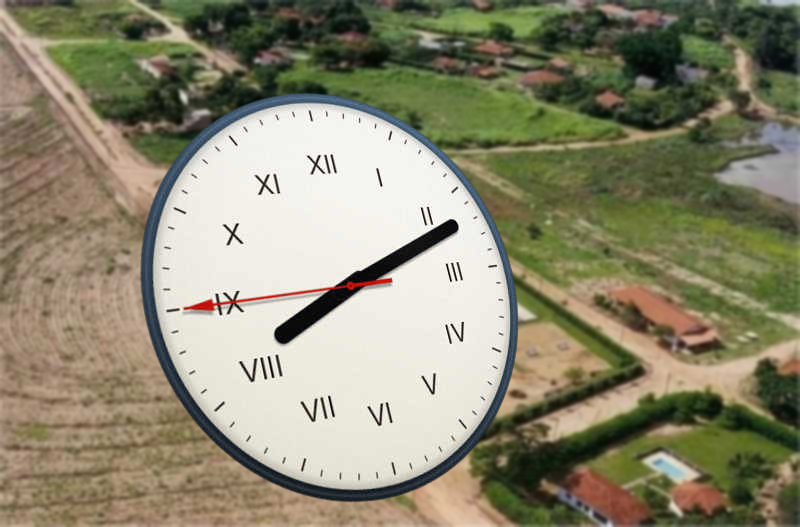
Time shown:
{"hour": 8, "minute": 11, "second": 45}
